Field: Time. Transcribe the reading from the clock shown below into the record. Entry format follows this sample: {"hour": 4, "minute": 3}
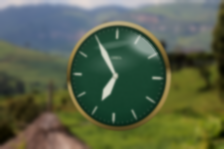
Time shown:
{"hour": 6, "minute": 55}
